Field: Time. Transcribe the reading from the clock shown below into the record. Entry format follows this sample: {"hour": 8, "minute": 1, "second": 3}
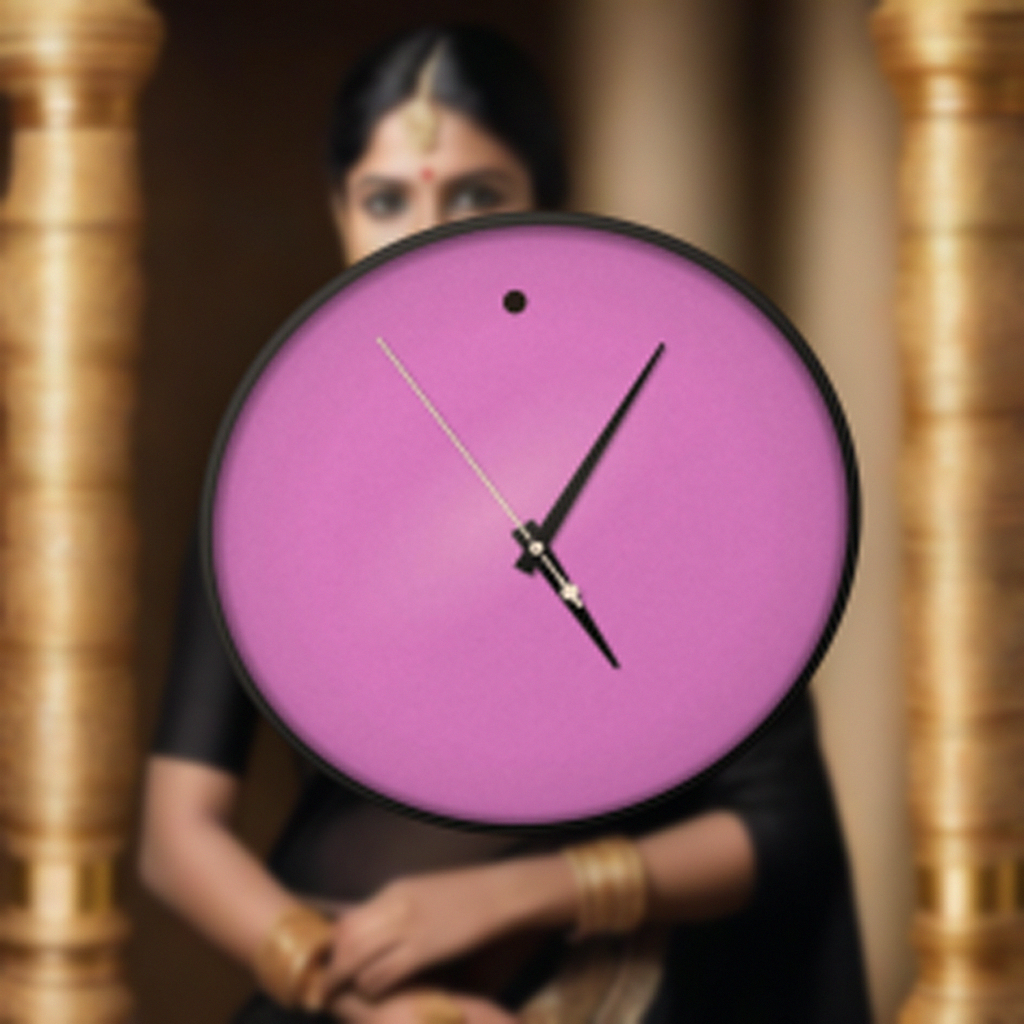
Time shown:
{"hour": 5, "minute": 5, "second": 55}
